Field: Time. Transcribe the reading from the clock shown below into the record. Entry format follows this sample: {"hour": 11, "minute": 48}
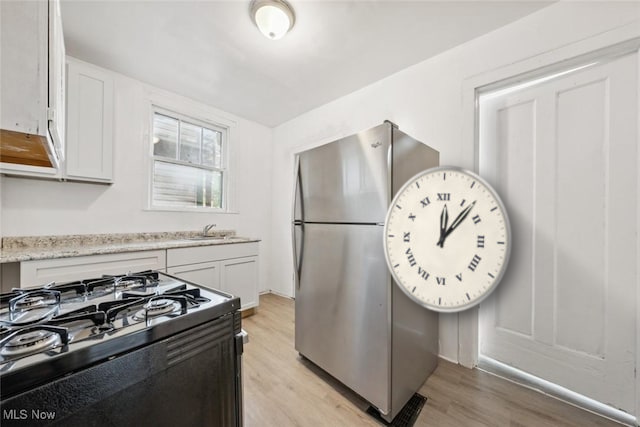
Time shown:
{"hour": 12, "minute": 7}
